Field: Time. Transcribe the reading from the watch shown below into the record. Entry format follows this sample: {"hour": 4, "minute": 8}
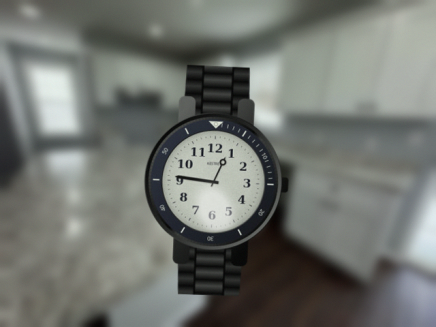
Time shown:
{"hour": 12, "minute": 46}
